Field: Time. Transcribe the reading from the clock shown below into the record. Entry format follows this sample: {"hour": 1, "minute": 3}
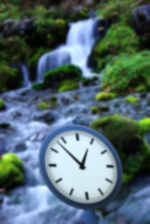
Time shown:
{"hour": 12, "minute": 53}
